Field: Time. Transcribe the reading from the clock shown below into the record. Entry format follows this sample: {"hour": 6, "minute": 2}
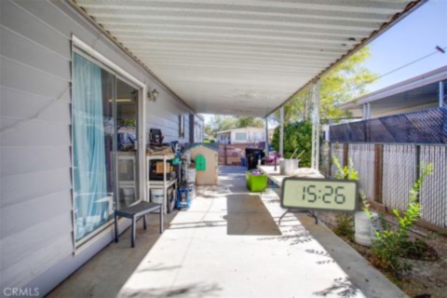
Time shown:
{"hour": 15, "minute": 26}
